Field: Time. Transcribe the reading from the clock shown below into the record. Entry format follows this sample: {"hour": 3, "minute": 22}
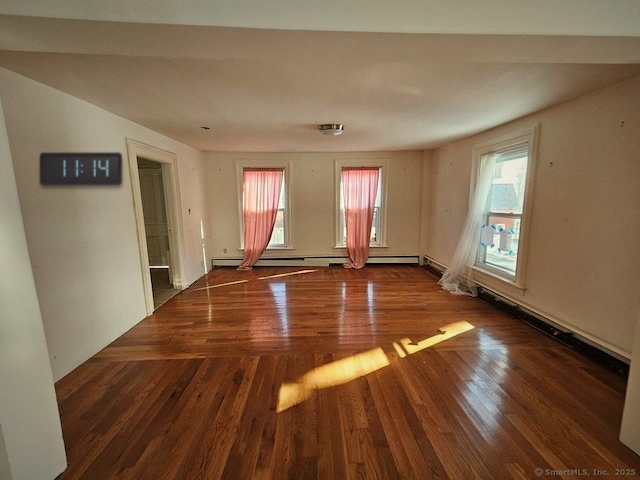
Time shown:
{"hour": 11, "minute": 14}
